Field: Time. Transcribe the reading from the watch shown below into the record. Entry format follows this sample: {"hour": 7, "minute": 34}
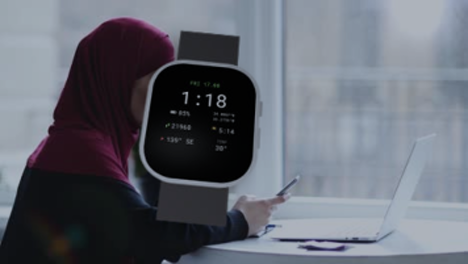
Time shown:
{"hour": 1, "minute": 18}
